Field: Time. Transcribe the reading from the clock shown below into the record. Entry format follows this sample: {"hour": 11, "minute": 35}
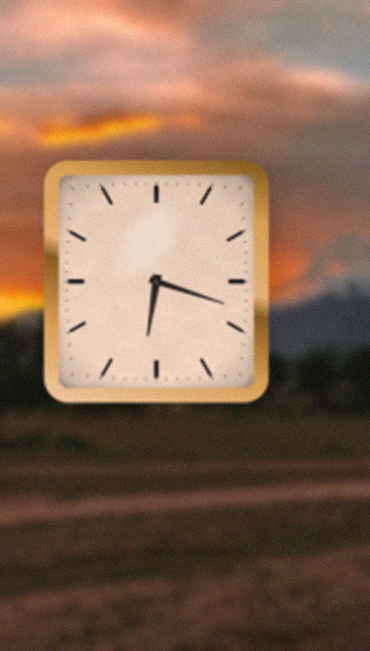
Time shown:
{"hour": 6, "minute": 18}
